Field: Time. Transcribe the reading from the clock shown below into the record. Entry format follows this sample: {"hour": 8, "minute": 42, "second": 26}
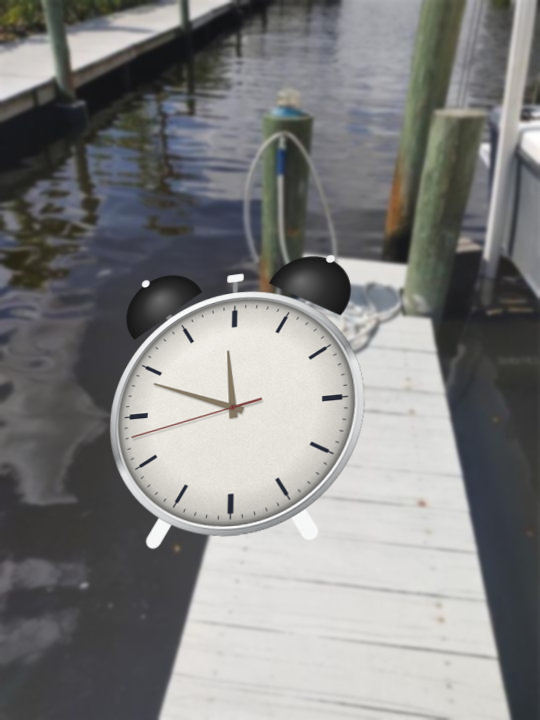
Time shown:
{"hour": 11, "minute": 48, "second": 43}
